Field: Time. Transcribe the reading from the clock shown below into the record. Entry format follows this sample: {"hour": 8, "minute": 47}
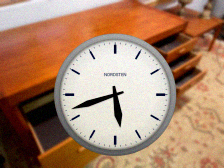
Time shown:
{"hour": 5, "minute": 42}
